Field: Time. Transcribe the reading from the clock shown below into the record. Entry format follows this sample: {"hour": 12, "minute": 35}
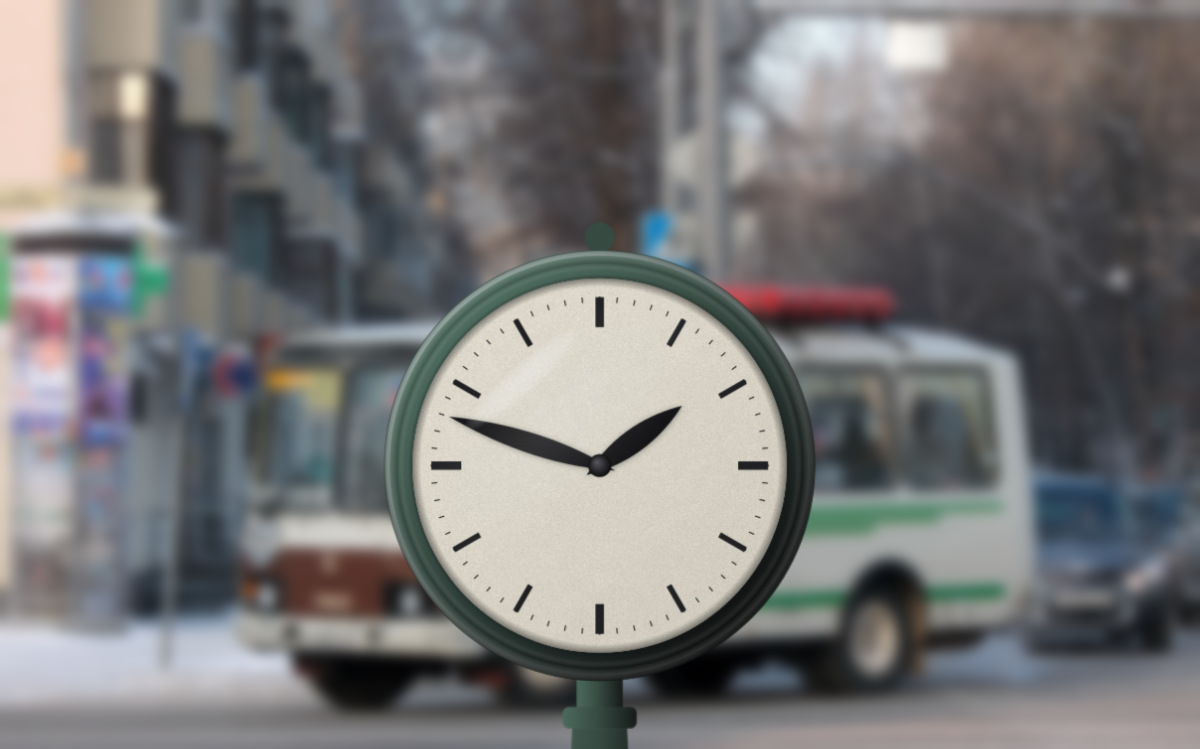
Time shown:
{"hour": 1, "minute": 48}
